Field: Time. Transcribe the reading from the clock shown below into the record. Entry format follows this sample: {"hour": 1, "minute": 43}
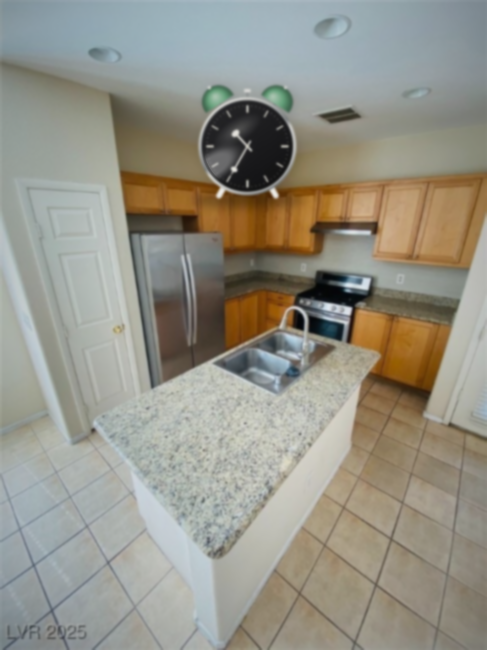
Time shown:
{"hour": 10, "minute": 35}
